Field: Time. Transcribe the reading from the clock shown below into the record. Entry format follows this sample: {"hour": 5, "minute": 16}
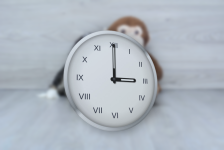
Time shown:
{"hour": 3, "minute": 0}
